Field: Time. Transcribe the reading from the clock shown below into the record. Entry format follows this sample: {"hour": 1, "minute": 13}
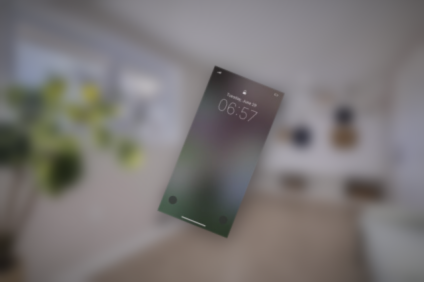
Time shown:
{"hour": 6, "minute": 57}
